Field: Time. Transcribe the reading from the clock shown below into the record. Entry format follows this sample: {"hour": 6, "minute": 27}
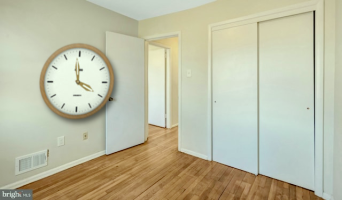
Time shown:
{"hour": 3, "minute": 59}
